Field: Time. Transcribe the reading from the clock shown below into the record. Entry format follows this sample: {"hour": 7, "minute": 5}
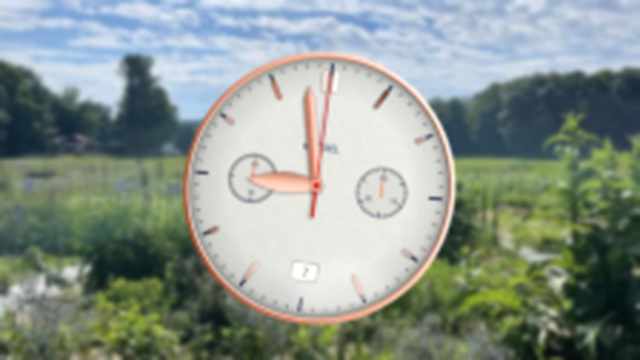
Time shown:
{"hour": 8, "minute": 58}
